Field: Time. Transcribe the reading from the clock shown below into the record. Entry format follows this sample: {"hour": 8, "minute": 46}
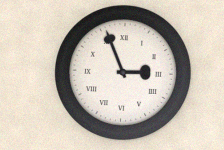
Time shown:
{"hour": 2, "minute": 56}
